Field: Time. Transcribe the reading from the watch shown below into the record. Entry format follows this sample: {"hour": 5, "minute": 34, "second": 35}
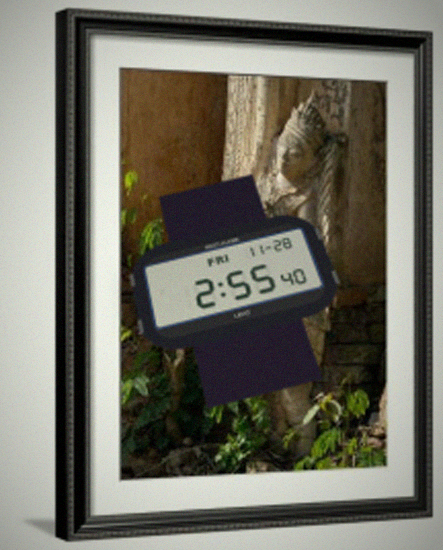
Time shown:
{"hour": 2, "minute": 55, "second": 40}
